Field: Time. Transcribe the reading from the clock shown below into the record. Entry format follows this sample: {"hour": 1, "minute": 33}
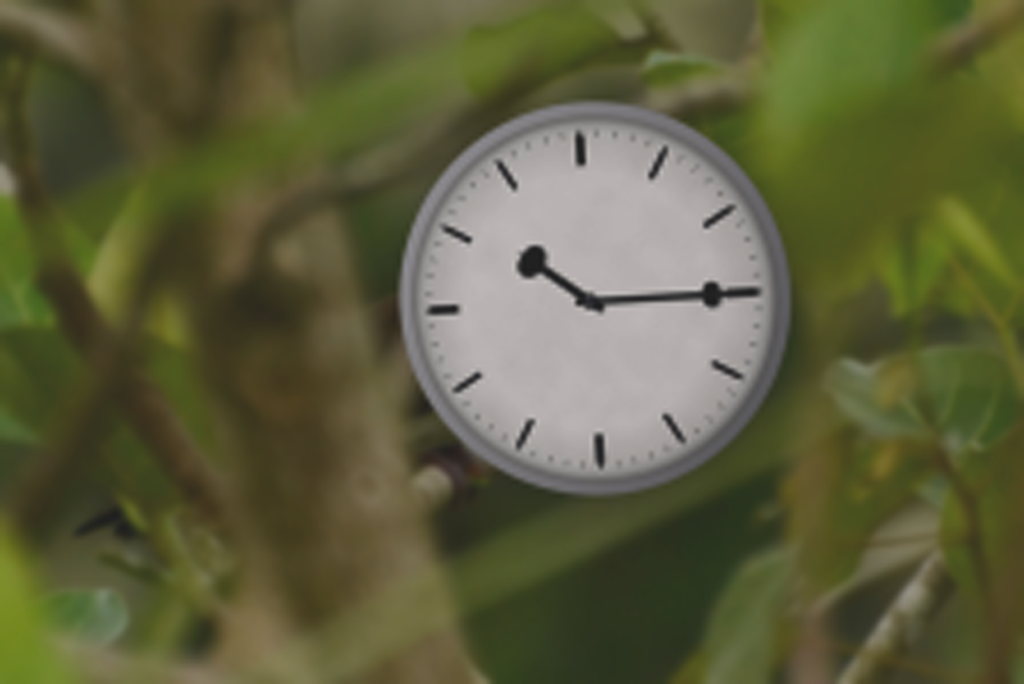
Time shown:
{"hour": 10, "minute": 15}
